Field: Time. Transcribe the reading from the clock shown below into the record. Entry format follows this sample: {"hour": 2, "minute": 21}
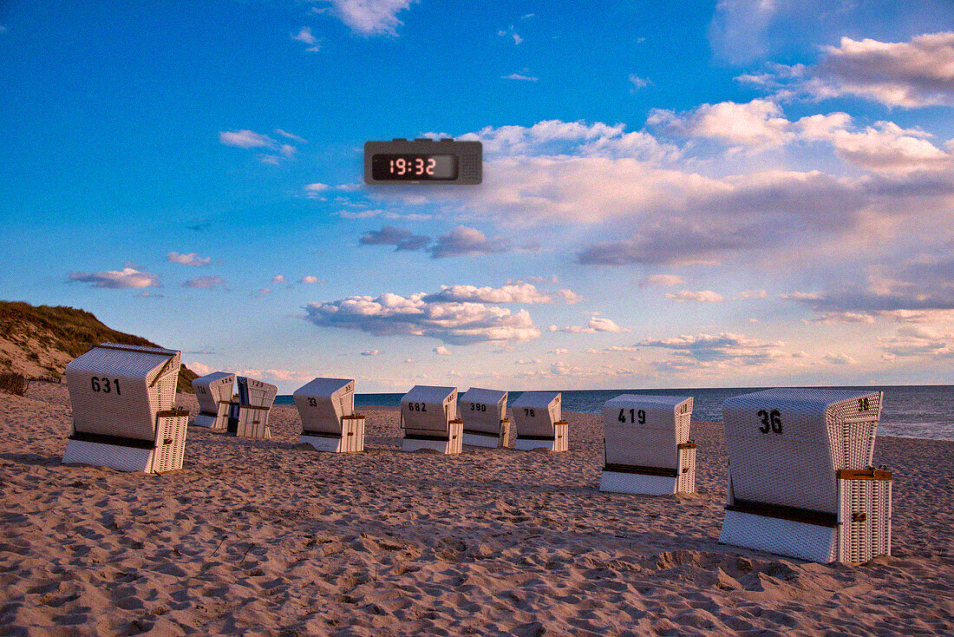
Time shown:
{"hour": 19, "minute": 32}
